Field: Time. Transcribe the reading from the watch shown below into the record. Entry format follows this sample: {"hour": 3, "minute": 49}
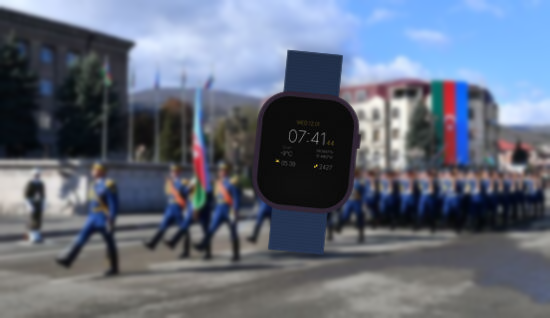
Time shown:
{"hour": 7, "minute": 41}
